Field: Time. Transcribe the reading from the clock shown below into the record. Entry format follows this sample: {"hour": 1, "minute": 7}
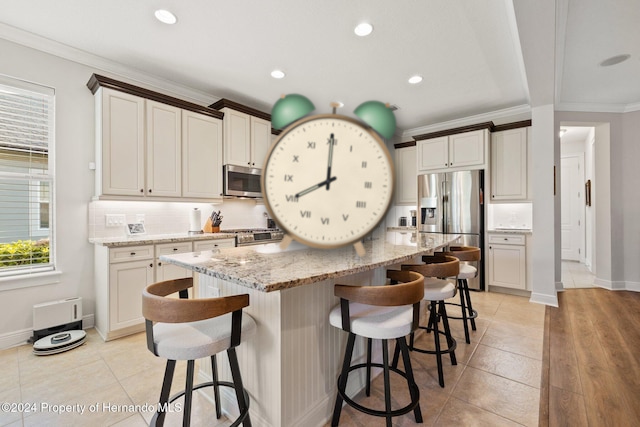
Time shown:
{"hour": 8, "minute": 0}
